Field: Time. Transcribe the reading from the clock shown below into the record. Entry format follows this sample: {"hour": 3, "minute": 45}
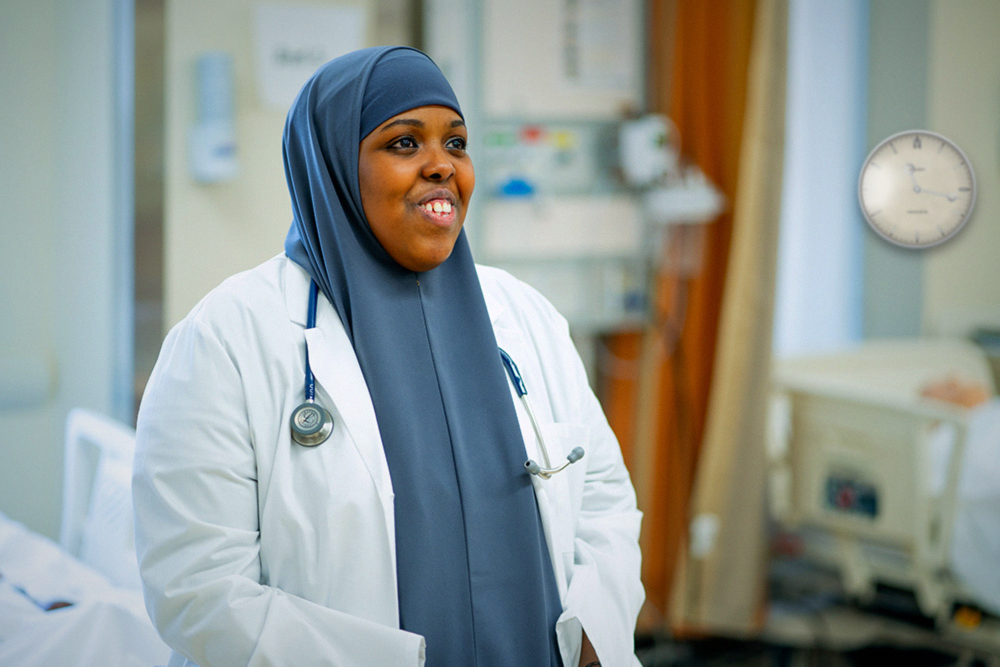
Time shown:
{"hour": 11, "minute": 17}
